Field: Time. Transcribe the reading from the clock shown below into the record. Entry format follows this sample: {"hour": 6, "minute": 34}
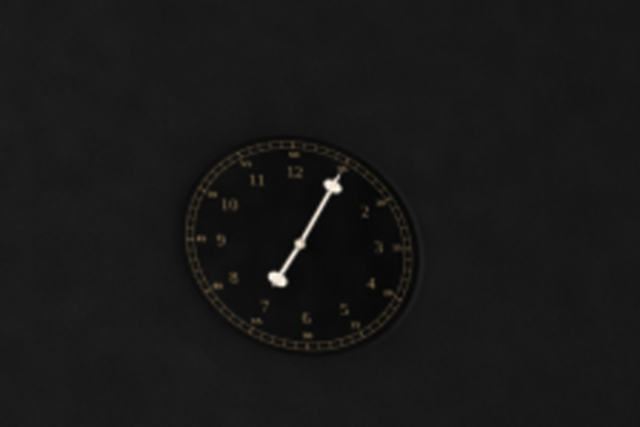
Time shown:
{"hour": 7, "minute": 5}
